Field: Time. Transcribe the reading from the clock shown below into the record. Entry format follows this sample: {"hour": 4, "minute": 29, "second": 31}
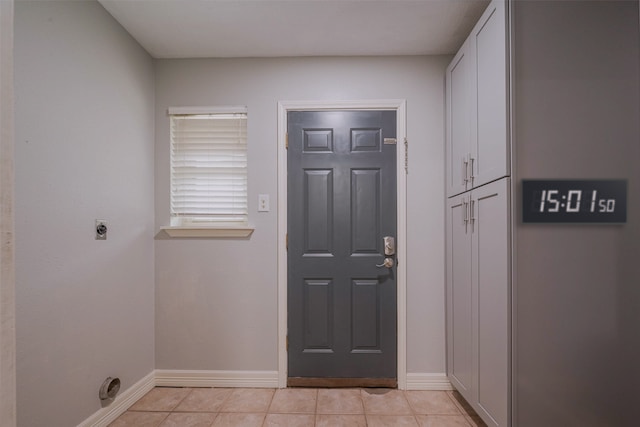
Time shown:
{"hour": 15, "minute": 1, "second": 50}
